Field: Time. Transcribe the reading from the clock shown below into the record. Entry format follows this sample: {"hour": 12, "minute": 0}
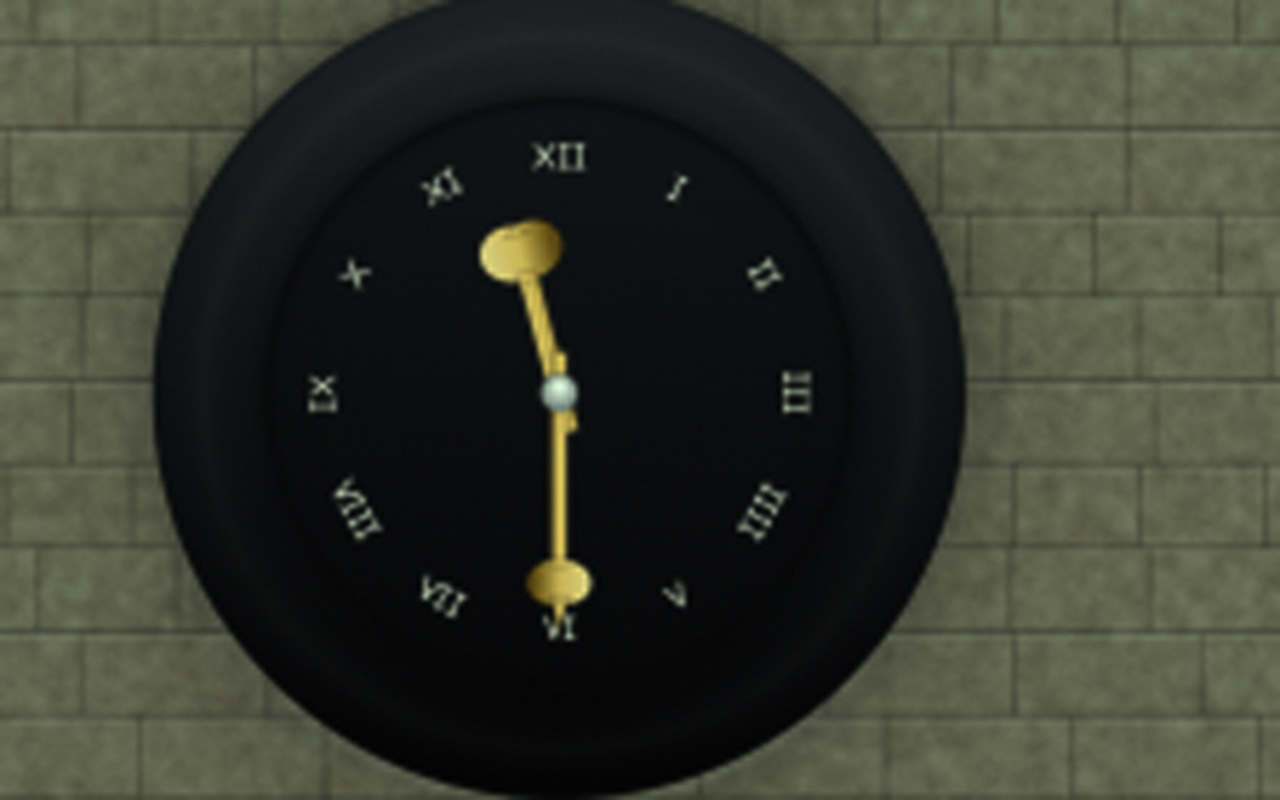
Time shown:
{"hour": 11, "minute": 30}
